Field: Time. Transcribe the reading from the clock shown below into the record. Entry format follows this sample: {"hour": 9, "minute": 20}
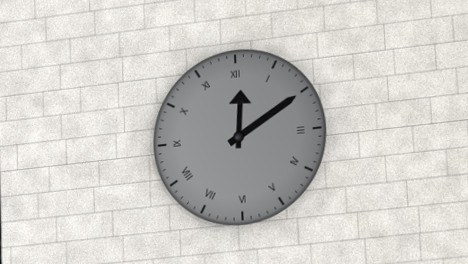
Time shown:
{"hour": 12, "minute": 10}
